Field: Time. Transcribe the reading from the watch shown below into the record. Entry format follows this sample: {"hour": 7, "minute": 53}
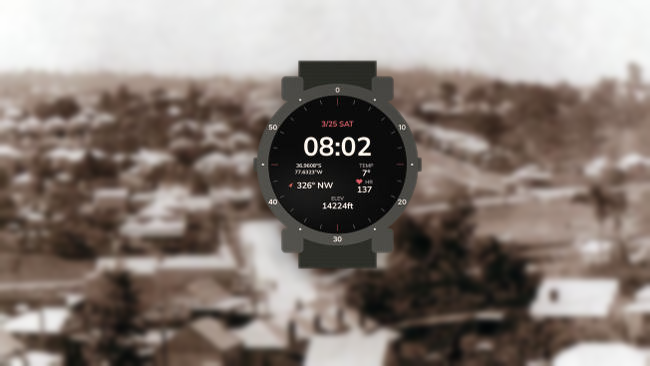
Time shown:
{"hour": 8, "minute": 2}
